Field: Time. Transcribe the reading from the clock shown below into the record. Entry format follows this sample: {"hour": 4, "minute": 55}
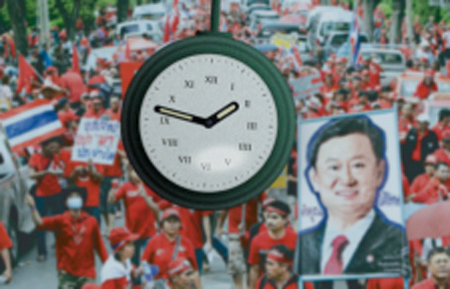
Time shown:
{"hour": 1, "minute": 47}
